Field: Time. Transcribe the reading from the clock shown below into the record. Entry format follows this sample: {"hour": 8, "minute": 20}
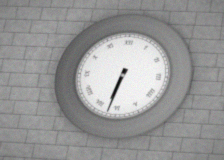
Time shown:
{"hour": 6, "minute": 32}
